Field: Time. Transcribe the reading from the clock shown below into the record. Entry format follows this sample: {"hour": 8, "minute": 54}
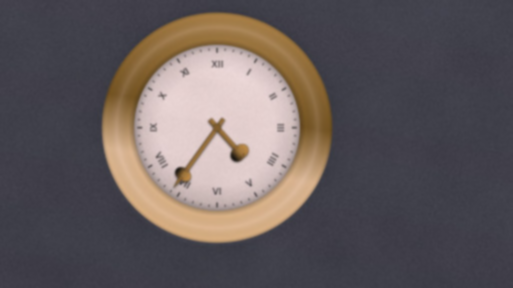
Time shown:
{"hour": 4, "minute": 36}
